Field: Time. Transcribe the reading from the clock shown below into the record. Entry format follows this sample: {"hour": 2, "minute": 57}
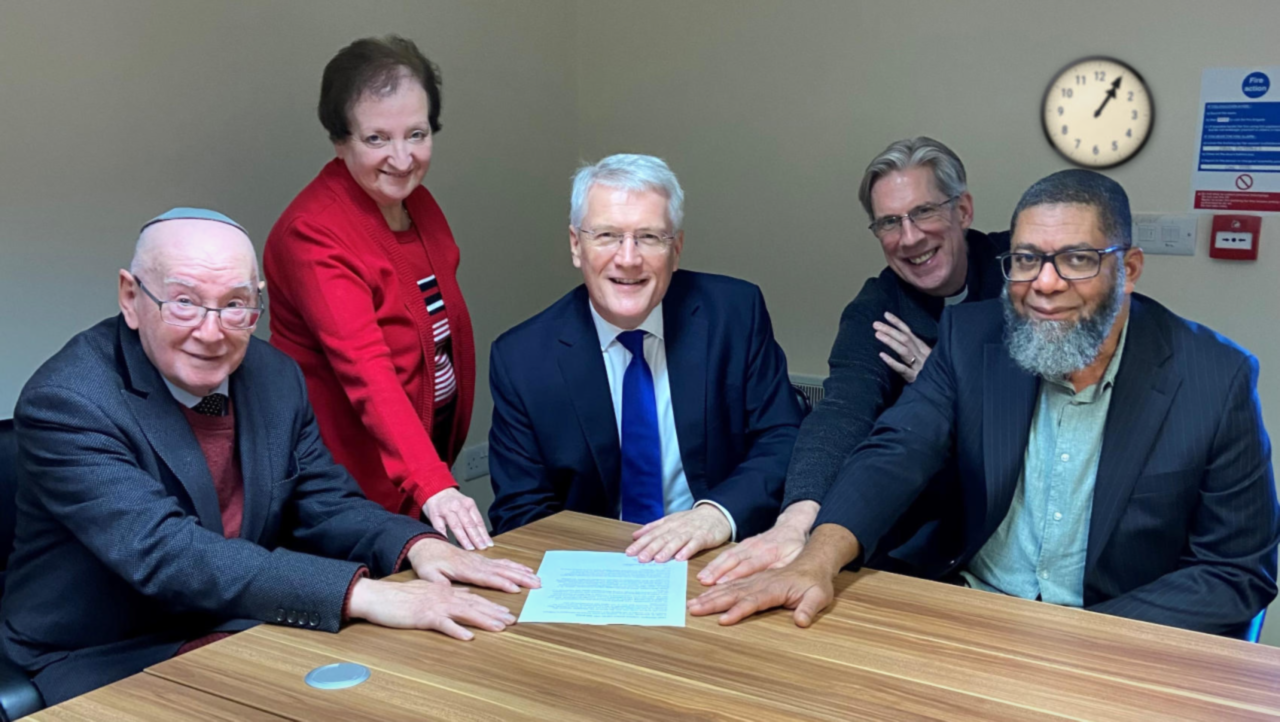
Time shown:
{"hour": 1, "minute": 5}
